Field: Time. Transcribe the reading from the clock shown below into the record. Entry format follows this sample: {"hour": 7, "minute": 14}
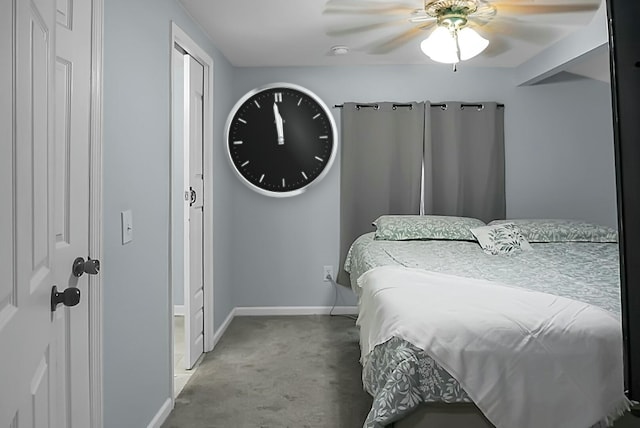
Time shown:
{"hour": 11, "minute": 59}
